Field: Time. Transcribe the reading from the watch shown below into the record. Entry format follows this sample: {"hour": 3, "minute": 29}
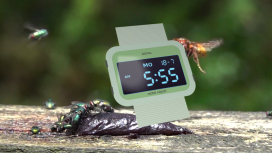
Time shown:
{"hour": 5, "minute": 55}
